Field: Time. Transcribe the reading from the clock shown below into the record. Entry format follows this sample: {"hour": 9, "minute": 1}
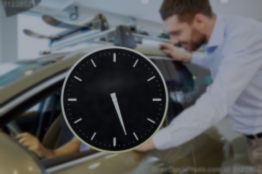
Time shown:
{"hour": 5, "minute": 27}
